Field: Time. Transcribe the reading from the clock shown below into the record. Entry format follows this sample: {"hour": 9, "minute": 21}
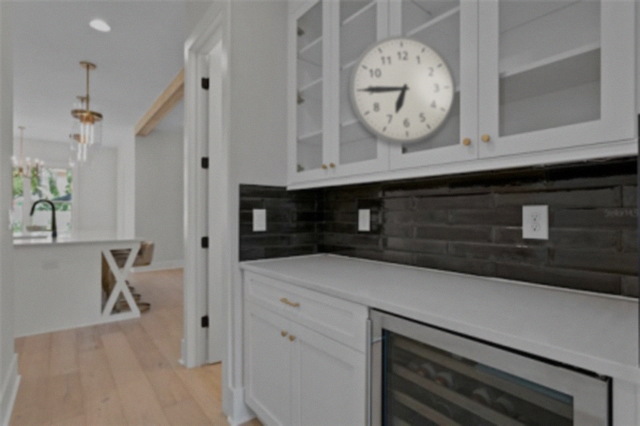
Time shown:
{"hour": 6, "minute": 45}
